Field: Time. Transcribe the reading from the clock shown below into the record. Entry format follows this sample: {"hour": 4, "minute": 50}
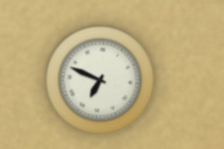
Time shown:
{"hour": 6, "minute": 48}
